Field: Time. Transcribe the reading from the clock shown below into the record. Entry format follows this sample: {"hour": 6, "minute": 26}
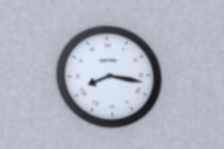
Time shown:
{"hour": 8, "minute": 17}
